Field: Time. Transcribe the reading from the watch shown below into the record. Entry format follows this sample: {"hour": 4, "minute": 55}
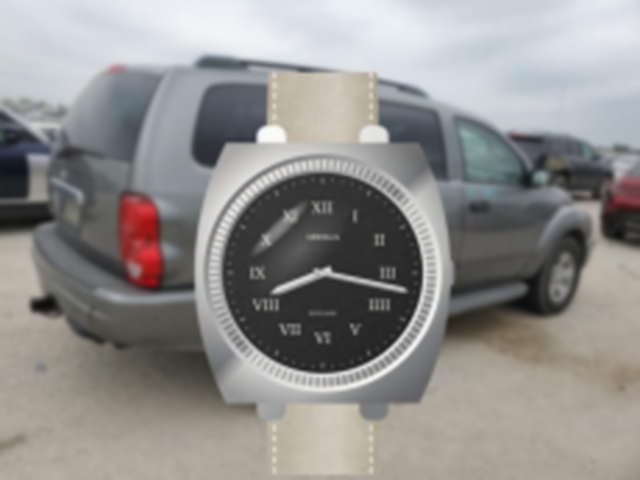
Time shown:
{"hour": 8, "minute": 17}
